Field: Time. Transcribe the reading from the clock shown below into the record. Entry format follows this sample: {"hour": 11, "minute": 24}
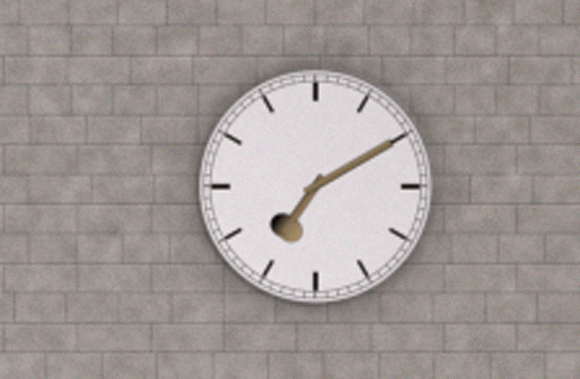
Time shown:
{"hour": 7, "minute": 10}
